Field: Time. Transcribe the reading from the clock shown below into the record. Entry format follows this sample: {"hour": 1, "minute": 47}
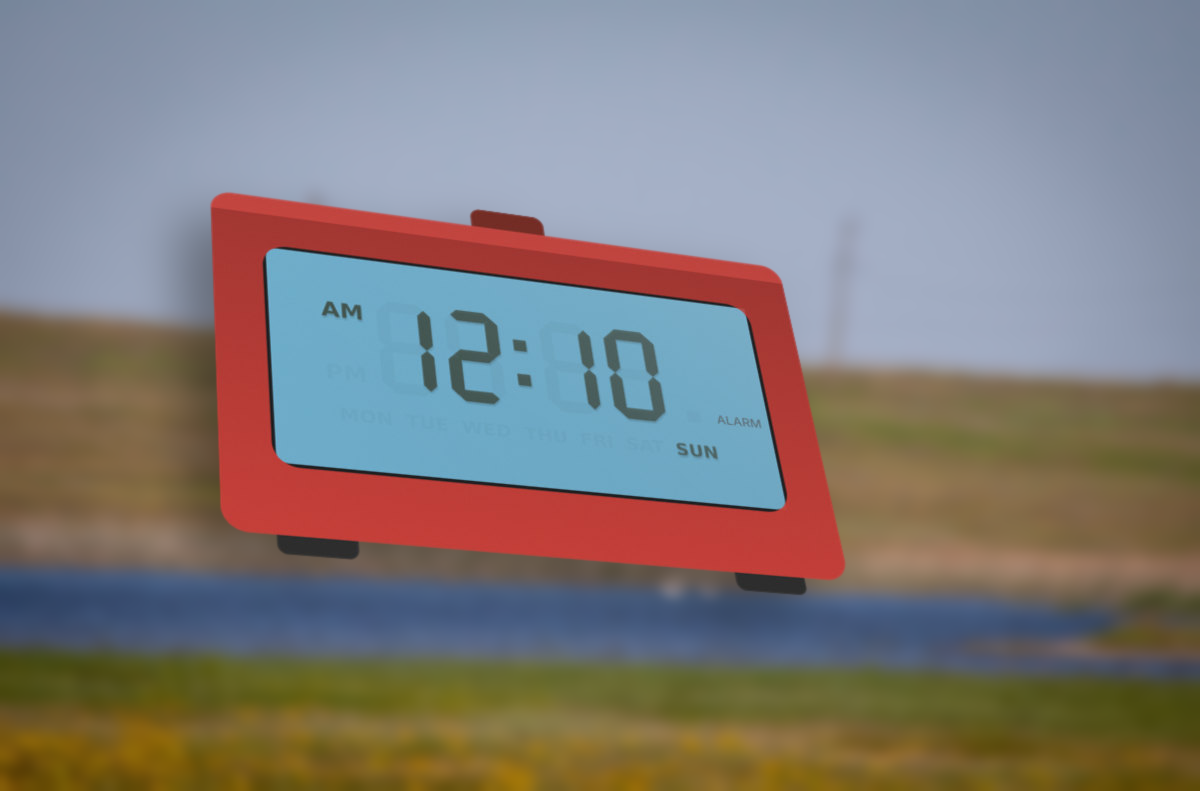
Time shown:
{"hour": 12, "minute": 10}
